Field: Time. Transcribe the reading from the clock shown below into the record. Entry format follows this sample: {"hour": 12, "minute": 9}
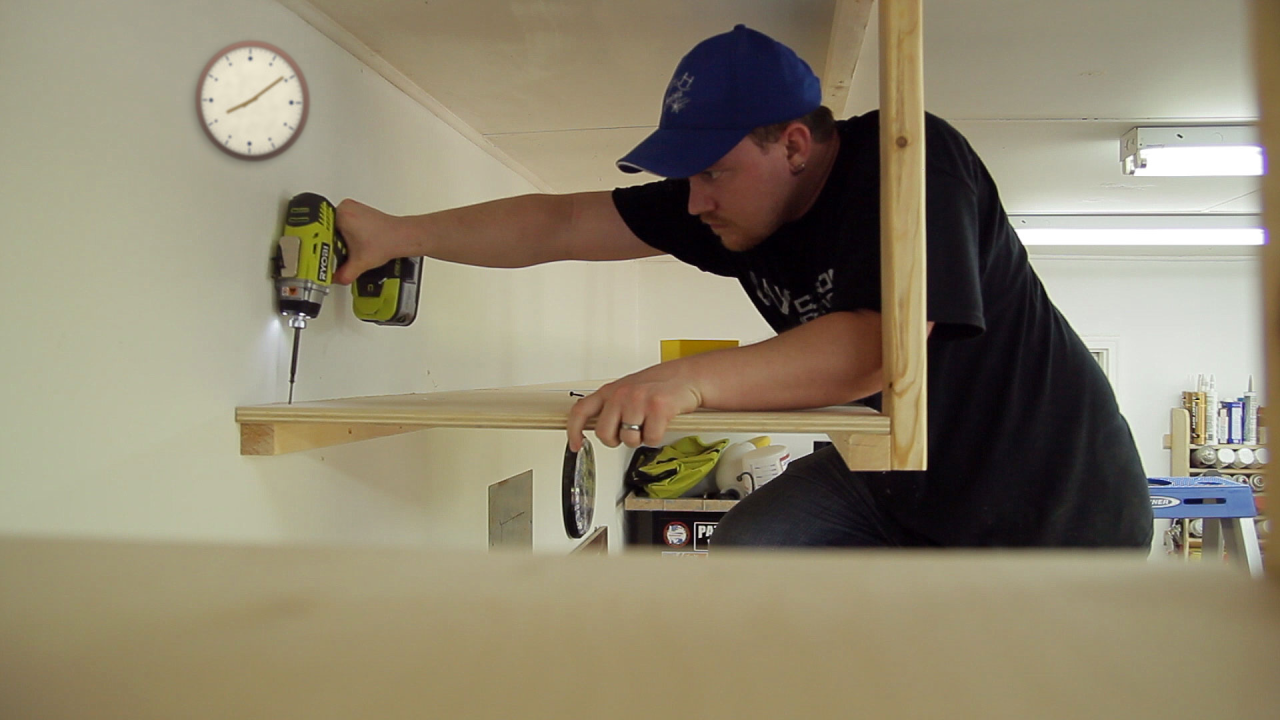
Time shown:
{"hour": 8, "minute": 9}
